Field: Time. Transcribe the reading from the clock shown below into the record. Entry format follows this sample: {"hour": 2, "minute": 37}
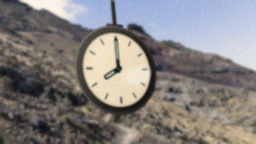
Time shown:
{"hour": 8, "minute": 0}
